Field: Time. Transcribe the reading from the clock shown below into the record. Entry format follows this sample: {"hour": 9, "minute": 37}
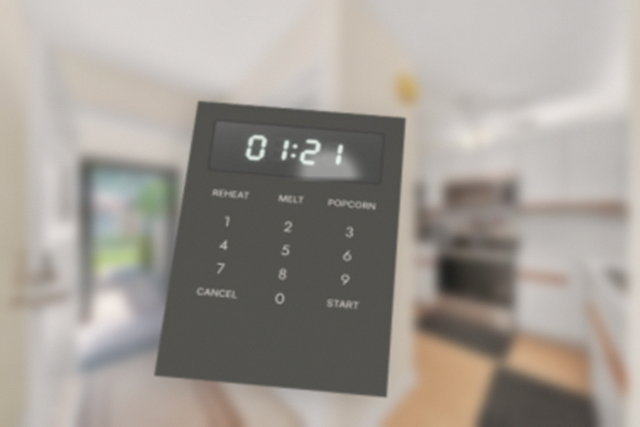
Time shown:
{"hour": 1, "minute": 21}
